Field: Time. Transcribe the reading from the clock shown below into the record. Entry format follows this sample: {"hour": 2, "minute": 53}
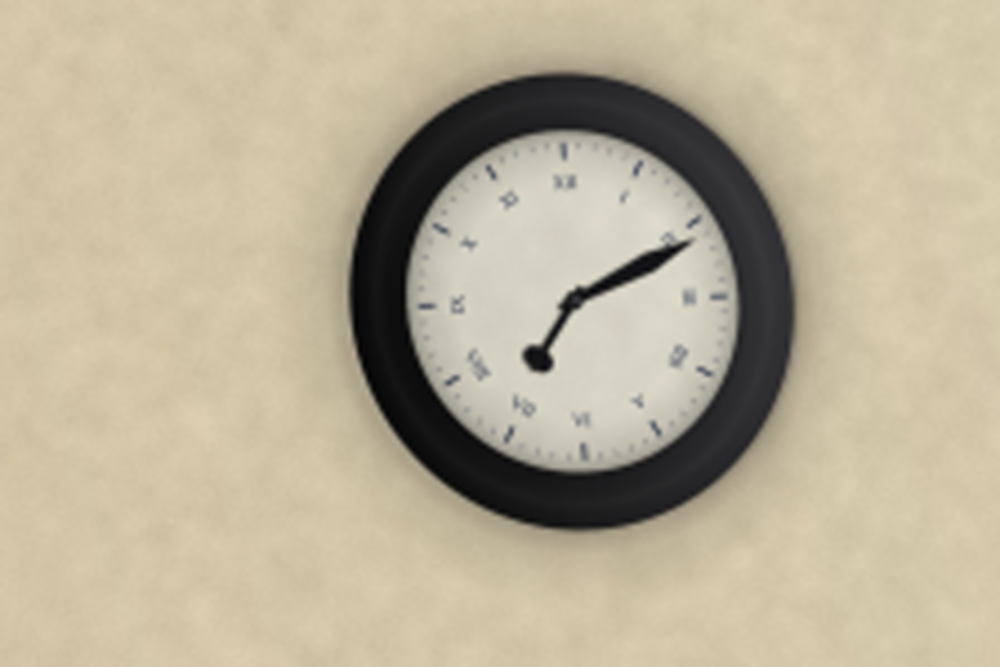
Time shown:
{"hour": 7, "minute": 11}
